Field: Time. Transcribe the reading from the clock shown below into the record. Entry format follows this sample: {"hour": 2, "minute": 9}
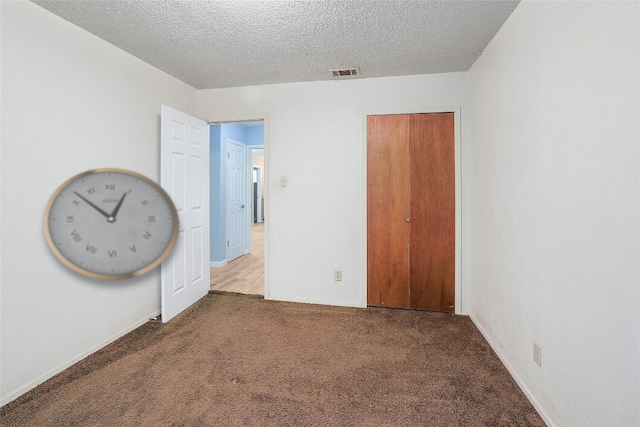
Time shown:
{"hour": 12, "minute": 52}
